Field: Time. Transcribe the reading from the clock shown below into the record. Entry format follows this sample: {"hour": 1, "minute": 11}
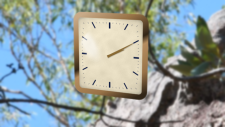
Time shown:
{"hour": 2, "minute": 10}
